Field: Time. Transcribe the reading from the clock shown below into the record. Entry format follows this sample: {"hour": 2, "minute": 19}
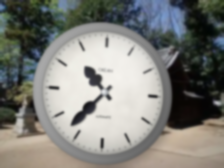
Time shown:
{"hour": 10, "minute": 37}
